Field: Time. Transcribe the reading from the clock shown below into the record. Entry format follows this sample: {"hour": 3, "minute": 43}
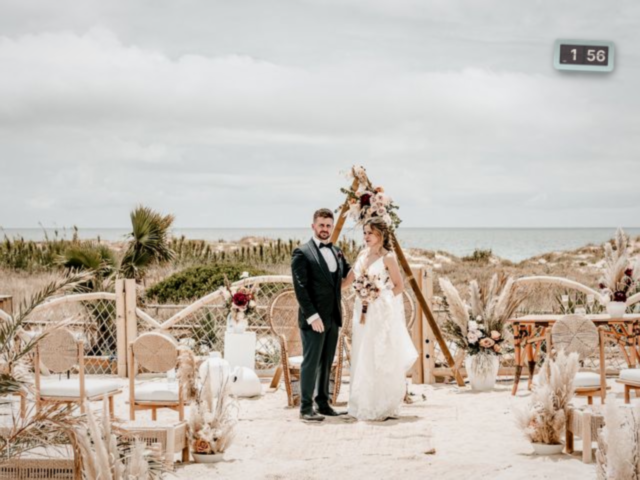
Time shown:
{"hour": 1, "minute": 56}
